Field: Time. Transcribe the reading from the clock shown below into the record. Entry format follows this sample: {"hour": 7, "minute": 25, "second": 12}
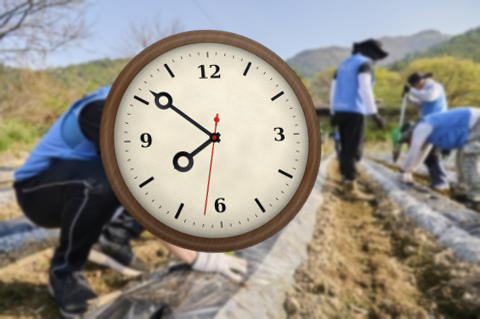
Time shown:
{"hour": 7, "minute": 51, "second": 32}
